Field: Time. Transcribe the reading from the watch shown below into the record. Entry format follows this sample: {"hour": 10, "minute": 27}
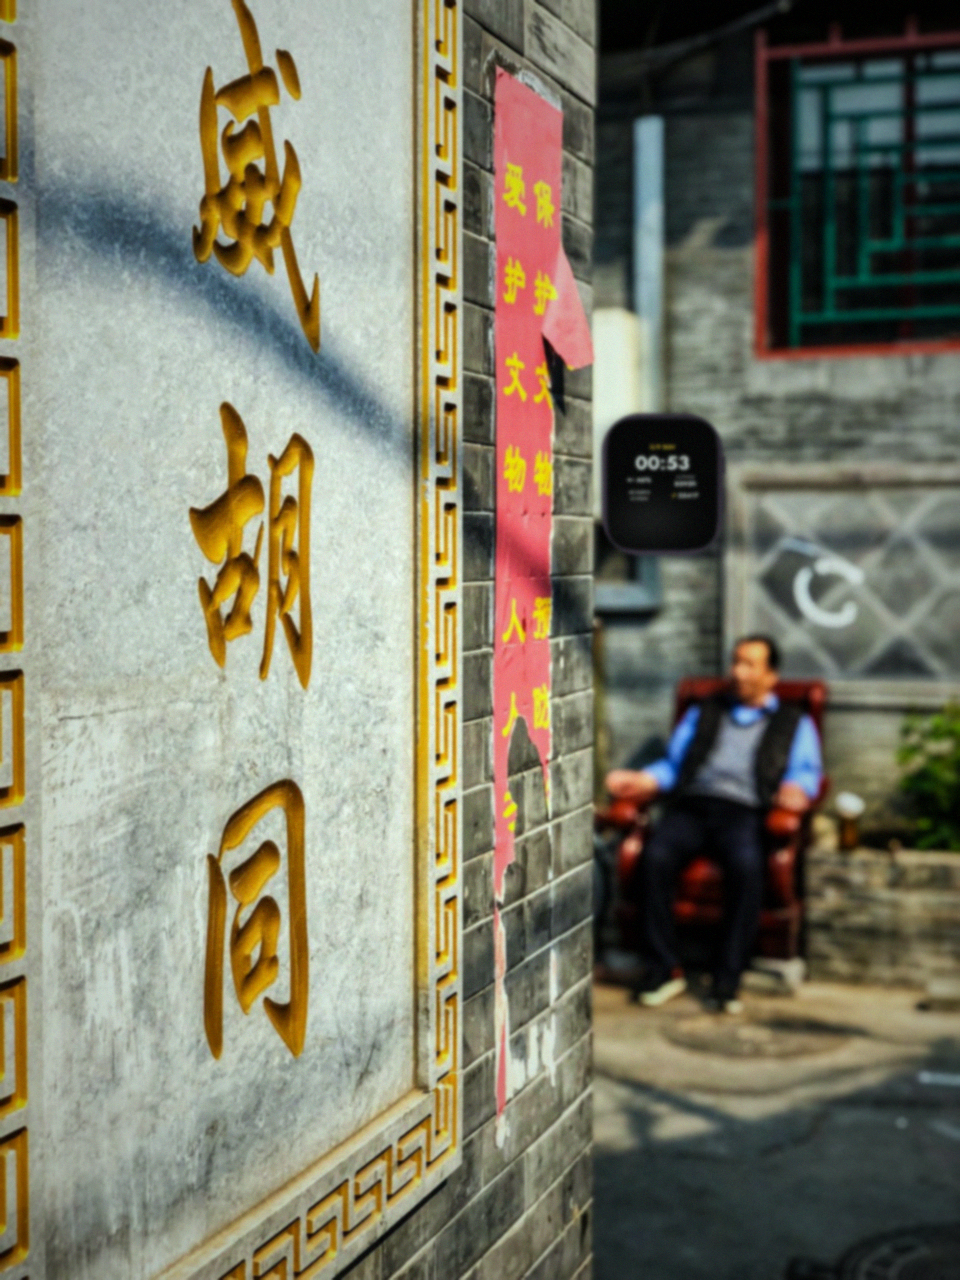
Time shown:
{"hour": 0, "minute": 53}
